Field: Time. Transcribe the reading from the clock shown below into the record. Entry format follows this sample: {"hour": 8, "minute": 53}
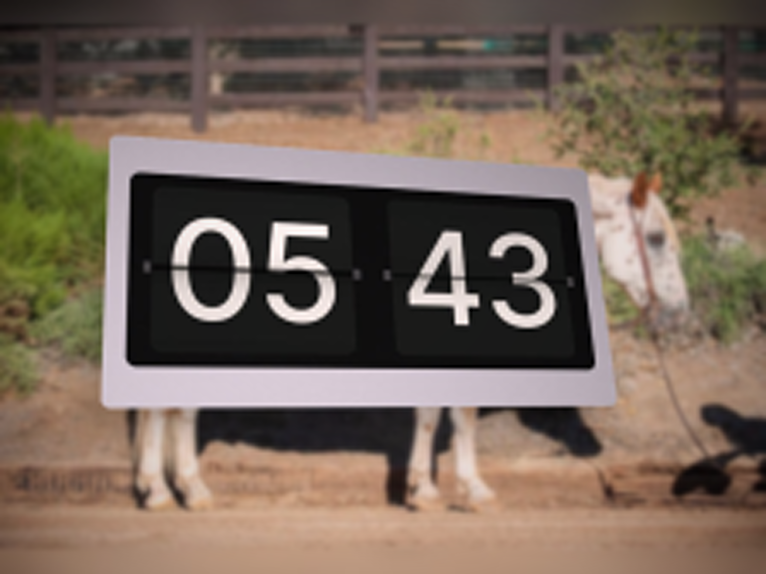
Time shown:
{"hour": 5, "minute": 43}
